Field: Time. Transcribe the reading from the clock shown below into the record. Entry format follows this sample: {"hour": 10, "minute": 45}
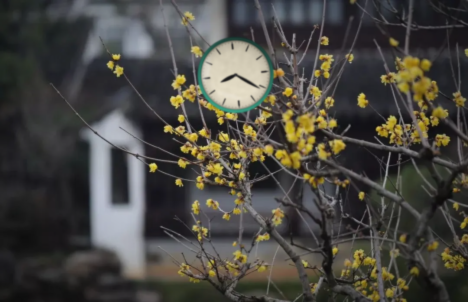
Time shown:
{"hour": 8, "minute": 21}
